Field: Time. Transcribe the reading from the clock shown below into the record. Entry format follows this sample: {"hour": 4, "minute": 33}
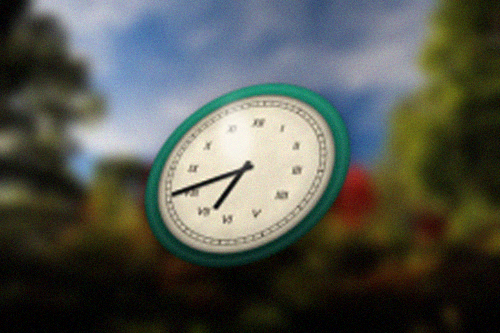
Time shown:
{"hour": 6, "minute": 41}
